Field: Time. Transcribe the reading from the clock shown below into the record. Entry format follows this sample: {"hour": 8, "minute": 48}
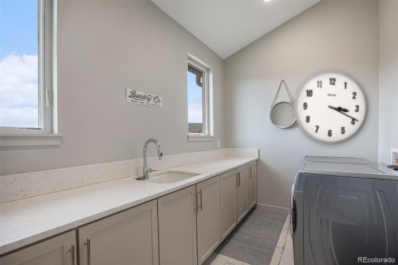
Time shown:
{"hour": 3, "minute": 19}
